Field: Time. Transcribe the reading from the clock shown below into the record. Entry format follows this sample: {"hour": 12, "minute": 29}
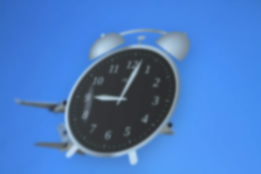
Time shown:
{"hour": 9, "minute": 2}
